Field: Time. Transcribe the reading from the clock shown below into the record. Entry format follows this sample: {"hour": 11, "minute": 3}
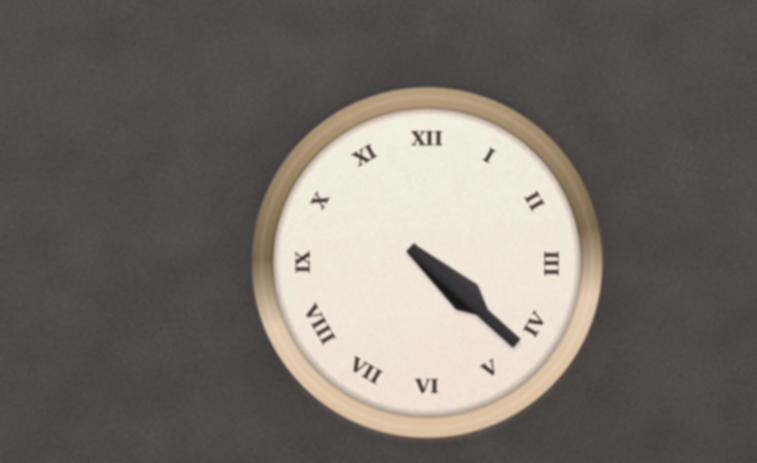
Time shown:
{"hour": 4, "minute": 22}
